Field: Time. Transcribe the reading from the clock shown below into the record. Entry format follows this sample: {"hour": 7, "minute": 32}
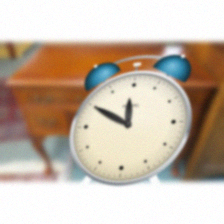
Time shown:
{"hour": 11, "minute": 50}
